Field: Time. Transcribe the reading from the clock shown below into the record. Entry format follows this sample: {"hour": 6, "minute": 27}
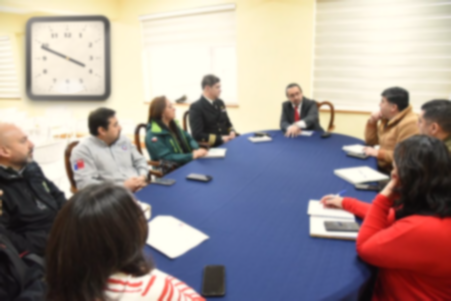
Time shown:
{"hour": 3, "minute": 49}
